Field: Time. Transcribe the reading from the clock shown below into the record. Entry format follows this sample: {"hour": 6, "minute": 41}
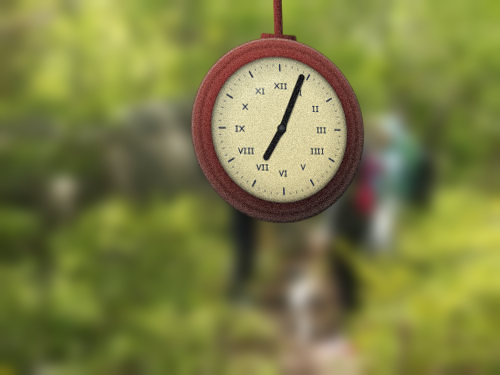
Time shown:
{"hour": 7, "minute": 4}
